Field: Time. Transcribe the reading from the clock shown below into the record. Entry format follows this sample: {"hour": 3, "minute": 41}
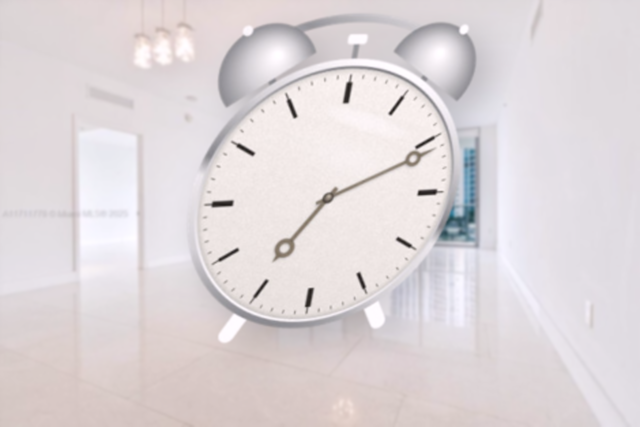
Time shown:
{"hour": 7, "minute": 11}
